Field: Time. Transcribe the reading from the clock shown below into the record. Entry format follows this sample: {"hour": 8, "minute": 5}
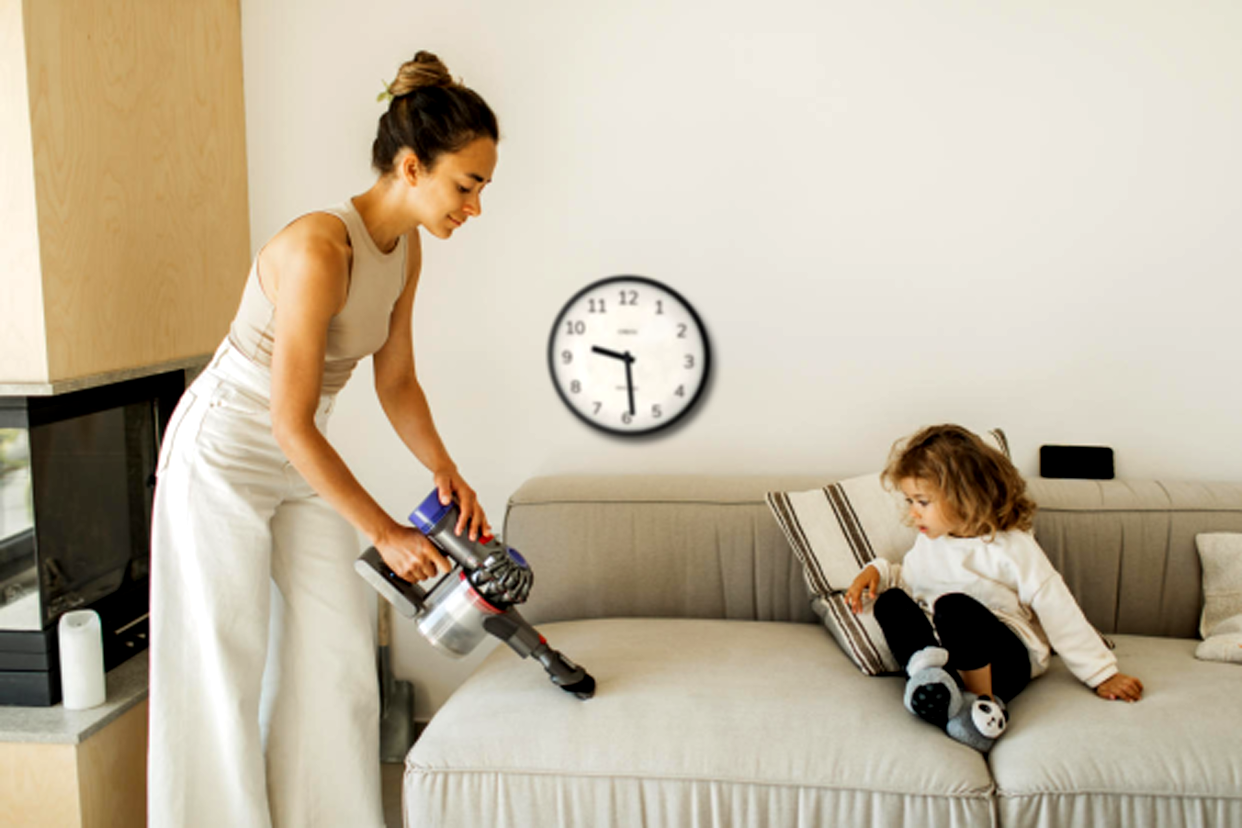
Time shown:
{"hour": 9, "minute": 29}
